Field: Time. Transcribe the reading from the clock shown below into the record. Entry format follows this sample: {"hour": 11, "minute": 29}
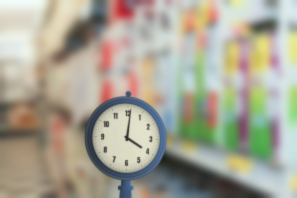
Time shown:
{"hour": 4, "minute": 1}
